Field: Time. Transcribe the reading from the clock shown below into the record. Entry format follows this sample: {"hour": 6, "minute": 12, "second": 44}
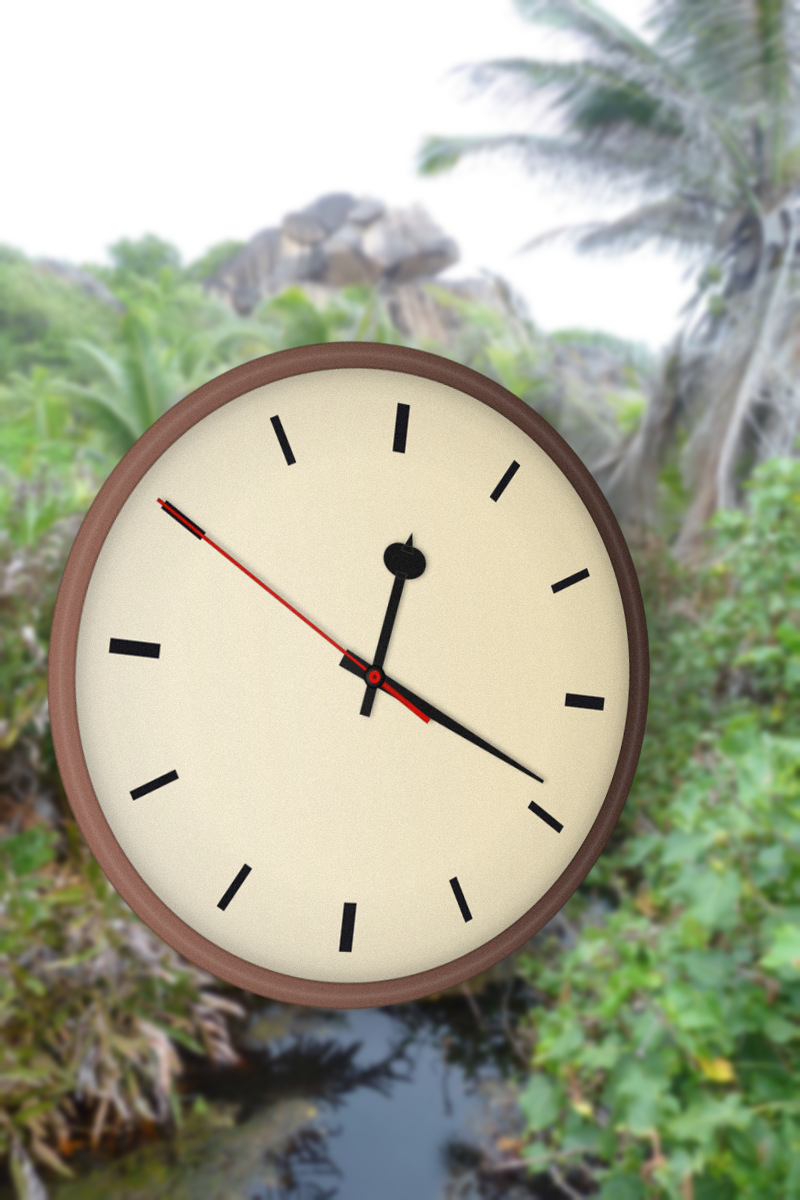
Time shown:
{"hour": 12, "minute": 18, "second": 50}
